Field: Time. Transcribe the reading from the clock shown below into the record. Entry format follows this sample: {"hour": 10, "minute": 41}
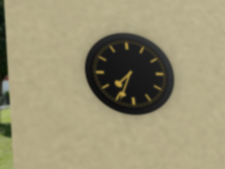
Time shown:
{"hour": 7, "minute": 34}
